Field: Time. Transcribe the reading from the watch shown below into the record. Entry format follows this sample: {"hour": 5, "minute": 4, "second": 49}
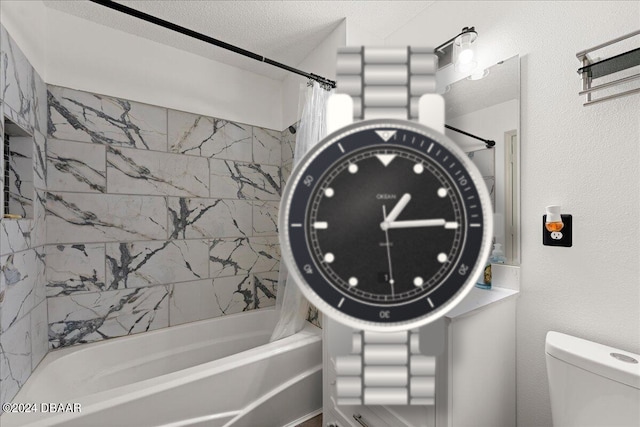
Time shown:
{"hour": 1, "minute": 14, "second": 29}
